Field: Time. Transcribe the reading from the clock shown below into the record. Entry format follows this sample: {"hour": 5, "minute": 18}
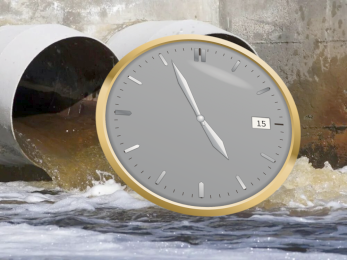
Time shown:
{"hour": 4, "minute": 56}
